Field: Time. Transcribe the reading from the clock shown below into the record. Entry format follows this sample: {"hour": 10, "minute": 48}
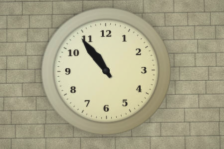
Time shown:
{"hour": 10, "minute": 54}
